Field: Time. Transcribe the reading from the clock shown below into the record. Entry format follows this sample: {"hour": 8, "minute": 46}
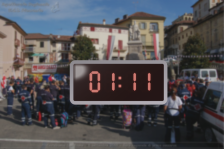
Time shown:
{"hour": 1, "minute": 11}
